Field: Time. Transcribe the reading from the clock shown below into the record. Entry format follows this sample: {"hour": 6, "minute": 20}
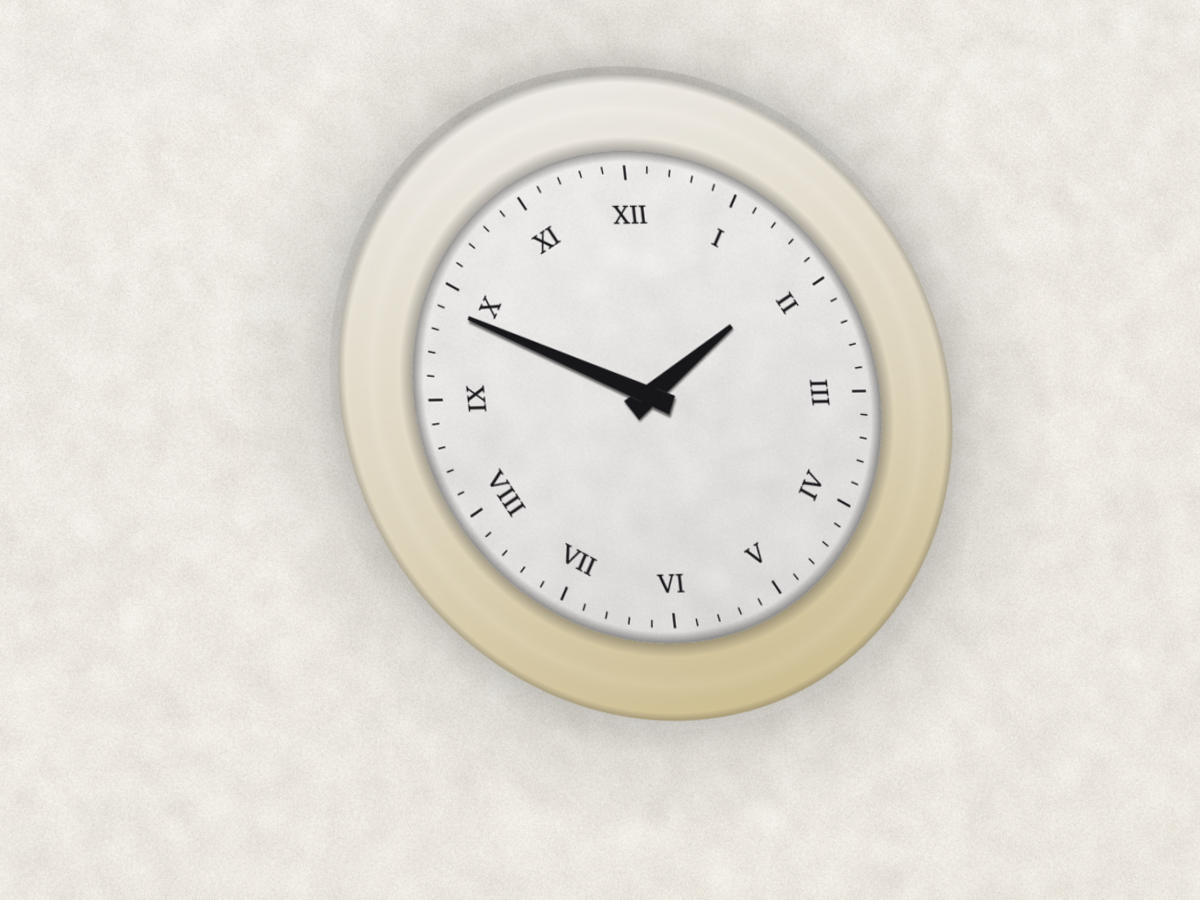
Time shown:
{"hour": 1, "minute": 49}
